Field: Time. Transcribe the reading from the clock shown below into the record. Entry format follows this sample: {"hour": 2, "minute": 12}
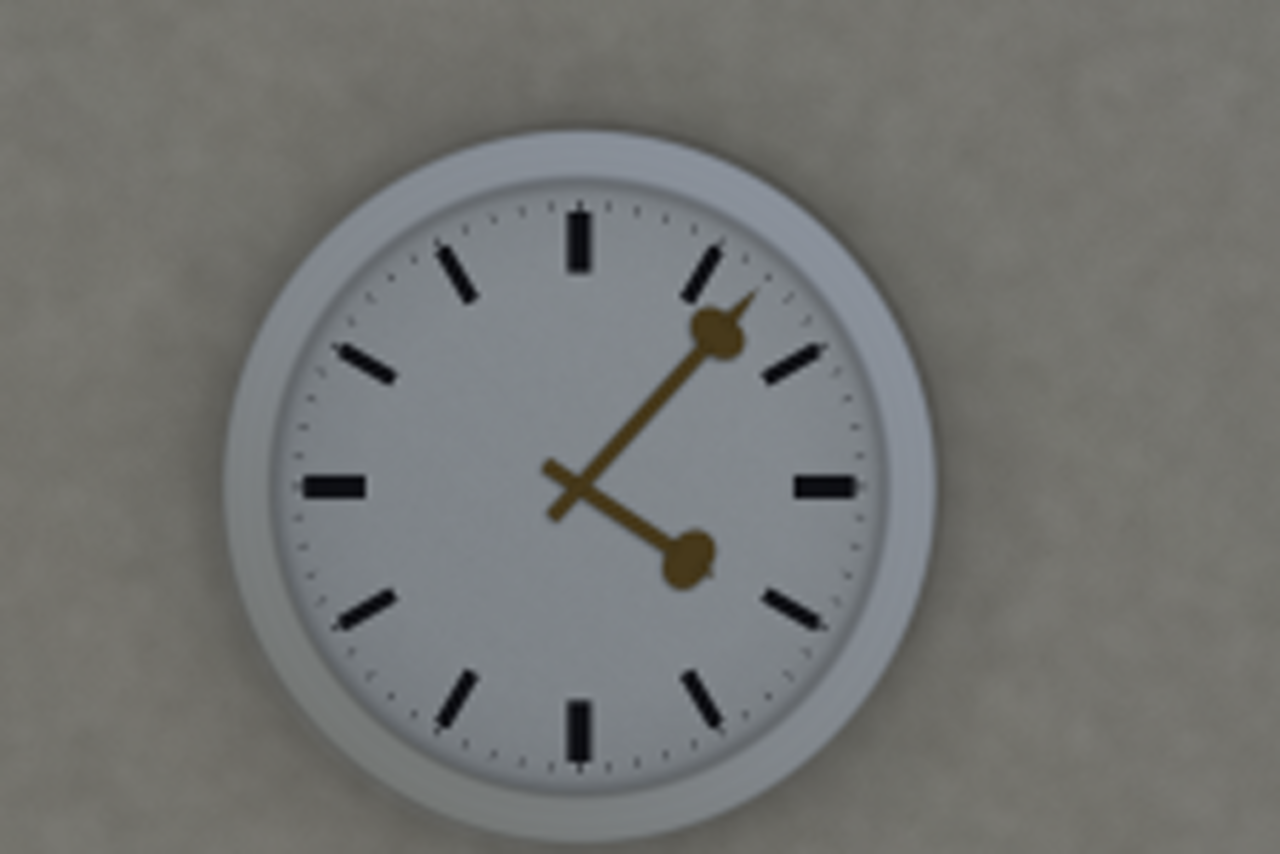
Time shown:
{"hour": 4, "minute": 7}
